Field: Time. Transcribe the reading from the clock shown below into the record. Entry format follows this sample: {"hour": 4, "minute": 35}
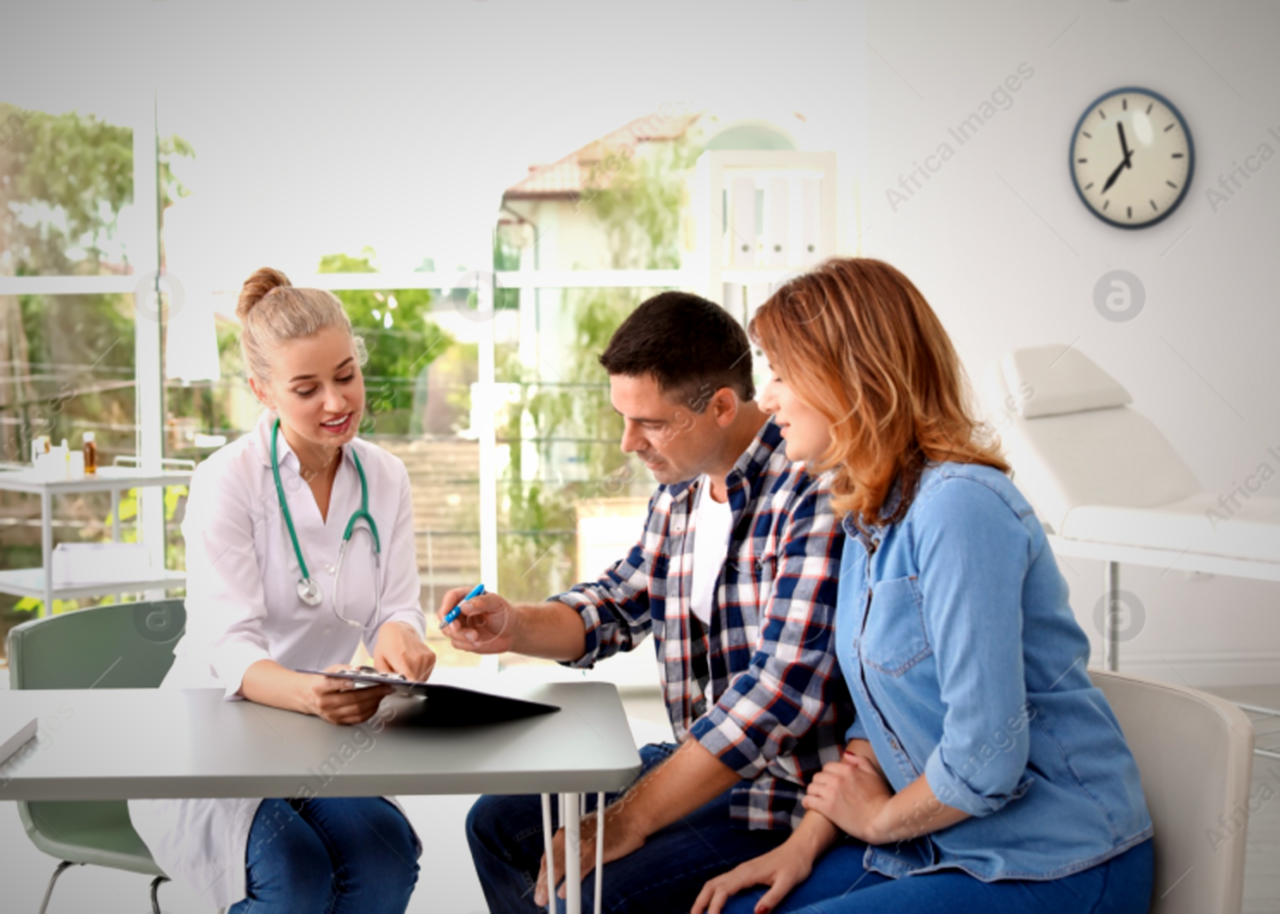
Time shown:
{"hour": 11, "minute": 37}
